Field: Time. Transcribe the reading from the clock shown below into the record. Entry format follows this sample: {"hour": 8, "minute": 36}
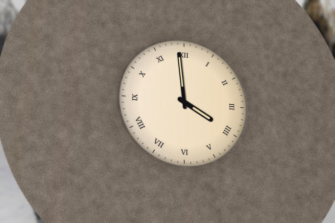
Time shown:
{"hour": 3, "minute": 59}
